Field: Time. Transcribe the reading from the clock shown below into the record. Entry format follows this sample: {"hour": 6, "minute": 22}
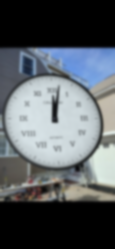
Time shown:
{"hour": 12, "minute": 2}
